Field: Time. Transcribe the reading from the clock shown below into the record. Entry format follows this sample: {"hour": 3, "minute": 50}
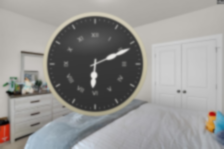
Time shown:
{"hour": 6, "minute": 11}
